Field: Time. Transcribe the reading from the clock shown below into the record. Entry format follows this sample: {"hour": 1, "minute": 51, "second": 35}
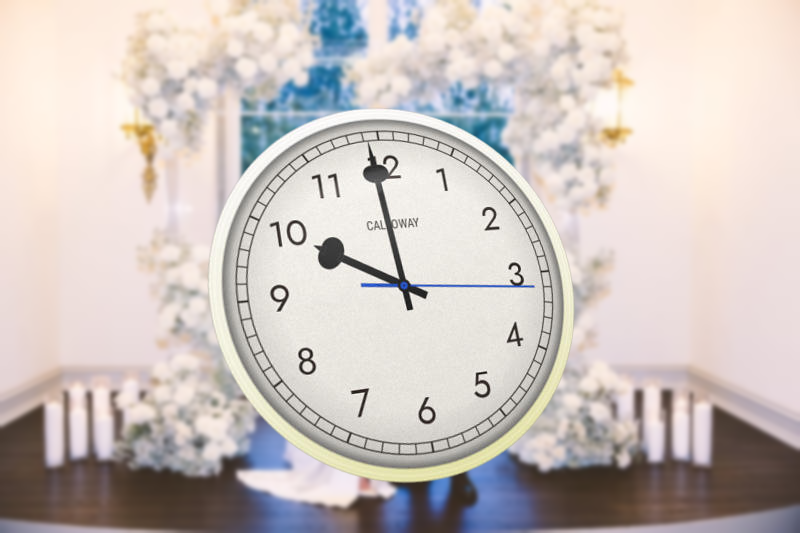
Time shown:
{"hour": 9, "minute": 59, "second": 16}
